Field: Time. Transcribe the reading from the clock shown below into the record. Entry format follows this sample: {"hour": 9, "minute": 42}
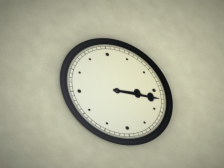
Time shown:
{"hour": 3, "minute": 17}
